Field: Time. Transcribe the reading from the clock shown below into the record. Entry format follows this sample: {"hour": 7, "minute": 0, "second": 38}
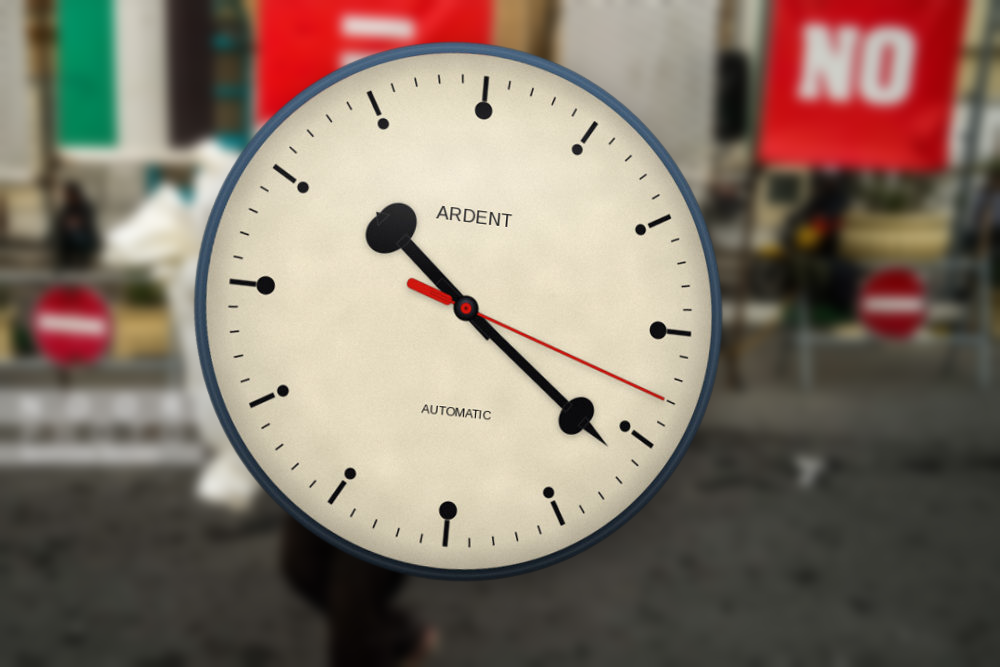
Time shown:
{"hour": 10, "minute": 21, "second": 18}
